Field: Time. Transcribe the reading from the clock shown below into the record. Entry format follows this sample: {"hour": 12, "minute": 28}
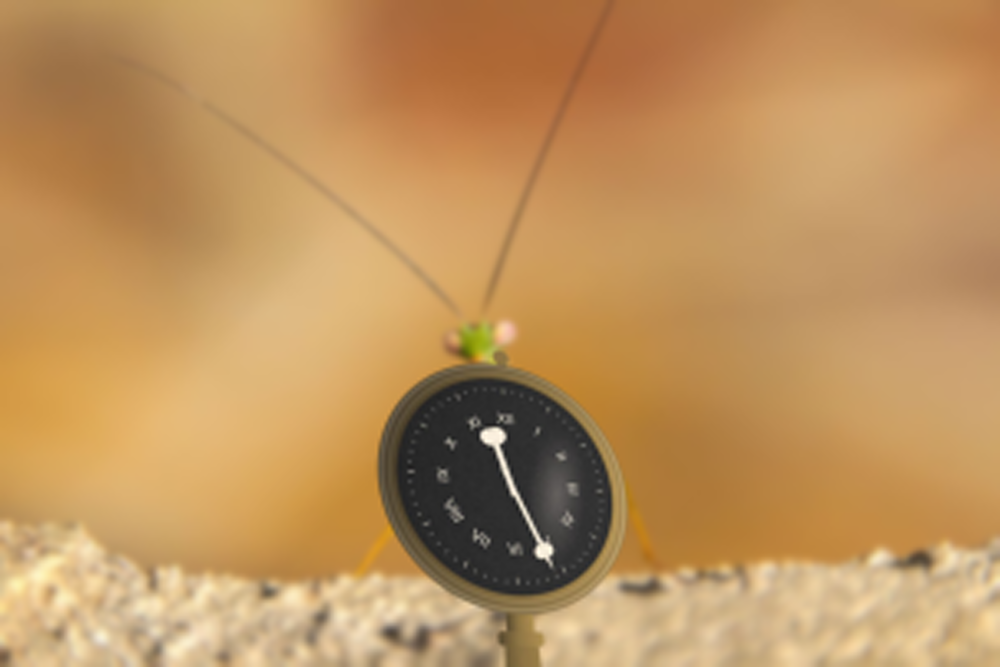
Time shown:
{"hour": 11, "minute": 26}
